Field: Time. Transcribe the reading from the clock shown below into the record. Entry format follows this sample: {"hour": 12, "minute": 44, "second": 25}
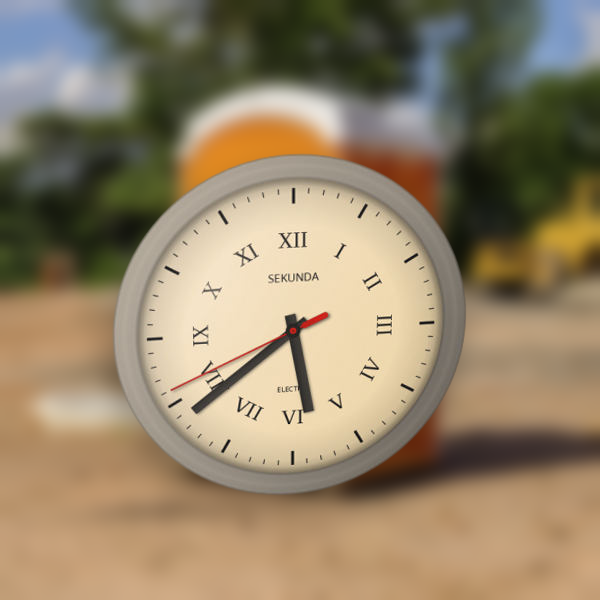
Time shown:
{"hour": 5, "minute": 38, "second": 41}
